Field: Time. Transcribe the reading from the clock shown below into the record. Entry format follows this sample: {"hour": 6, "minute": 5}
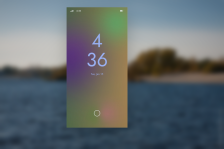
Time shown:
{"hour": 4, "minute": 36}
